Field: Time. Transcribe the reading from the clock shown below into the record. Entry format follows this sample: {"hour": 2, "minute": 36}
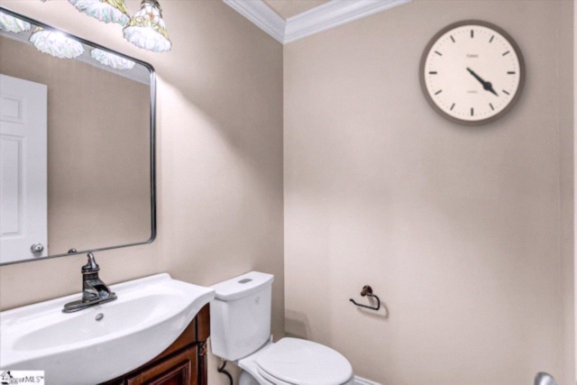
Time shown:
{"hour": 4, "minute": 22}
